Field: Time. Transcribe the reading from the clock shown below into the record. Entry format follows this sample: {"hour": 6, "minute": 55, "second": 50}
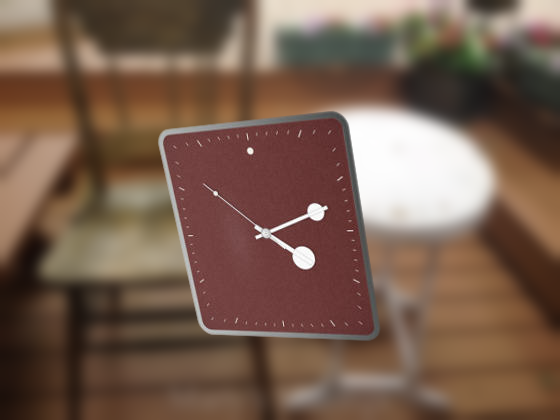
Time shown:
{"hour": 4, "minute": 11, "second": 52}
